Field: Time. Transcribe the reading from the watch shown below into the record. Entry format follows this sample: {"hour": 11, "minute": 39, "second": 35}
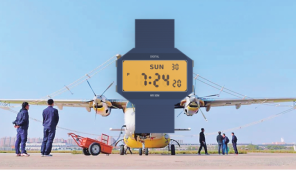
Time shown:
{"hour": 7, "minute": 24, "second": 20}
